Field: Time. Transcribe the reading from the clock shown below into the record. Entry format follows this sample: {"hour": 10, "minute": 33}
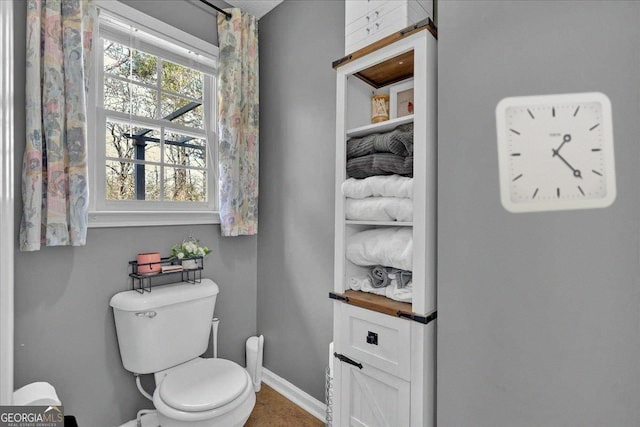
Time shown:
{"hour": 1, "minute": 23}
